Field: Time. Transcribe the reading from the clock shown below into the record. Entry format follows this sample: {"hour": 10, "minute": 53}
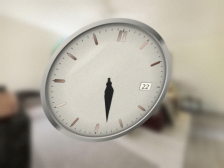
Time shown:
{"hour": 5, "minute": 28}
